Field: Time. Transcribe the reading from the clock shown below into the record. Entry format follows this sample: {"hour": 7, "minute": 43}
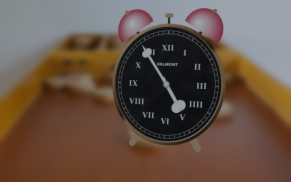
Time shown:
{"hour": 4, "minute": 54}
